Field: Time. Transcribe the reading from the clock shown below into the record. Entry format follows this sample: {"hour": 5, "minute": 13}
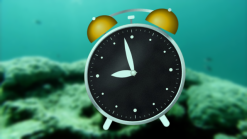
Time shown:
{"hour": 8, "minute": 58}
